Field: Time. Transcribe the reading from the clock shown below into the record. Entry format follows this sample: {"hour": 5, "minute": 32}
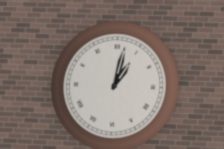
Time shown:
{"hour": 1, "minute": 2}
